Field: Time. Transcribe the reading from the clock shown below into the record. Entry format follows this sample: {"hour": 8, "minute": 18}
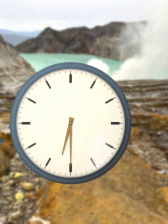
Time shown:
{"hour": 6, "minute": 30}
